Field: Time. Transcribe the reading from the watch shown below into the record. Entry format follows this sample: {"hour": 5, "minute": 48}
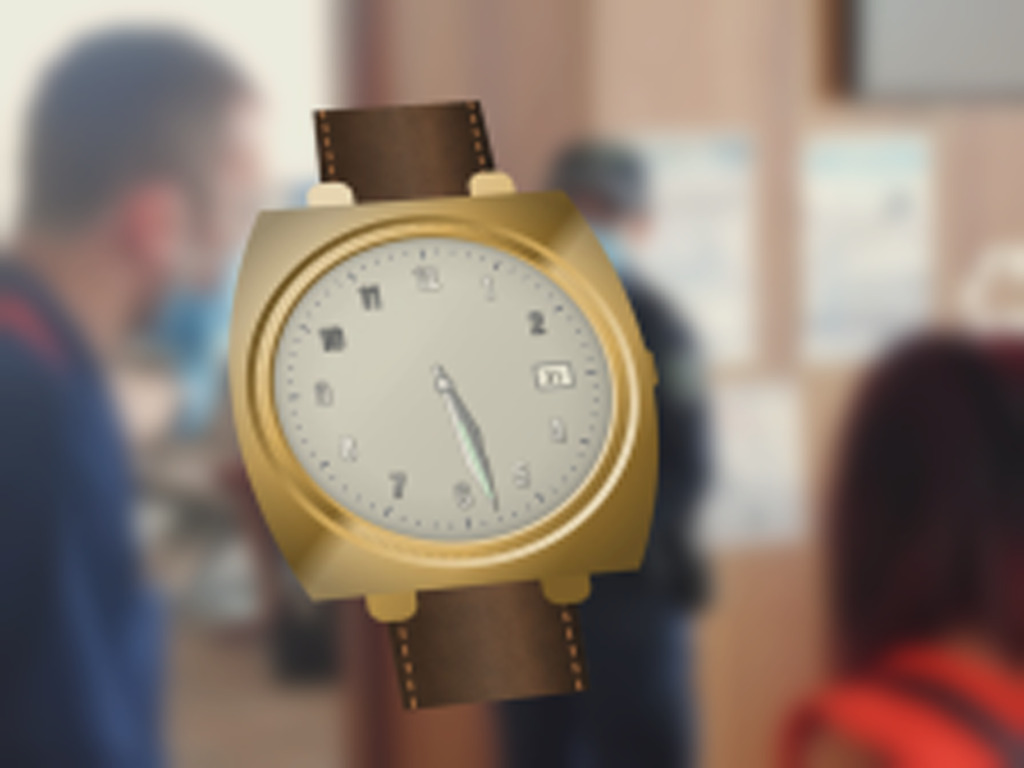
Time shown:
{"hour": 5, "minute": 28}
